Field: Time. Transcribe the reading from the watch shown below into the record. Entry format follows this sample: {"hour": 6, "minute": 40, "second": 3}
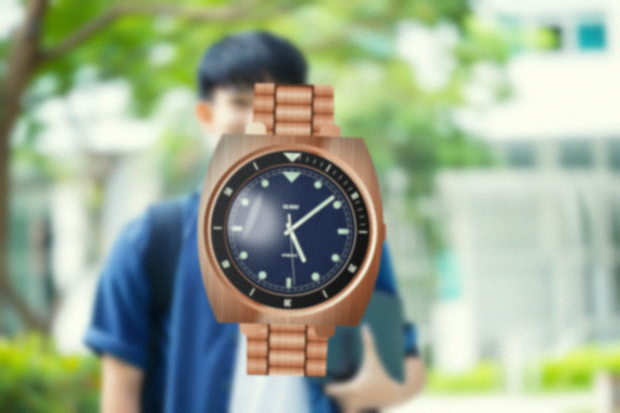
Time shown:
{"hour": 5, "minute": 8, "second": 29}
